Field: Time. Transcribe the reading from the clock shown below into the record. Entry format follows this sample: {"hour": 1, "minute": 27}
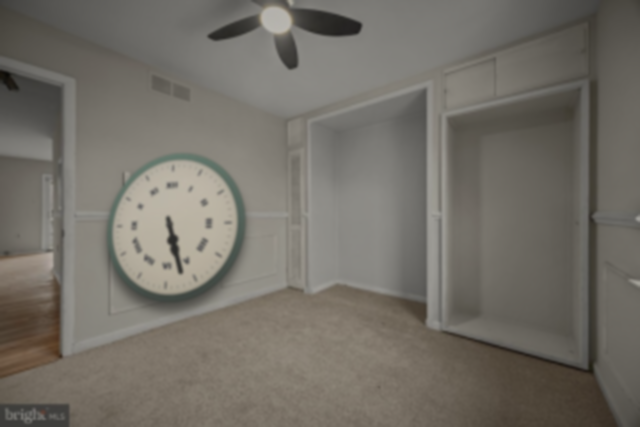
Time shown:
{"hour": 5, "minute": 27}
